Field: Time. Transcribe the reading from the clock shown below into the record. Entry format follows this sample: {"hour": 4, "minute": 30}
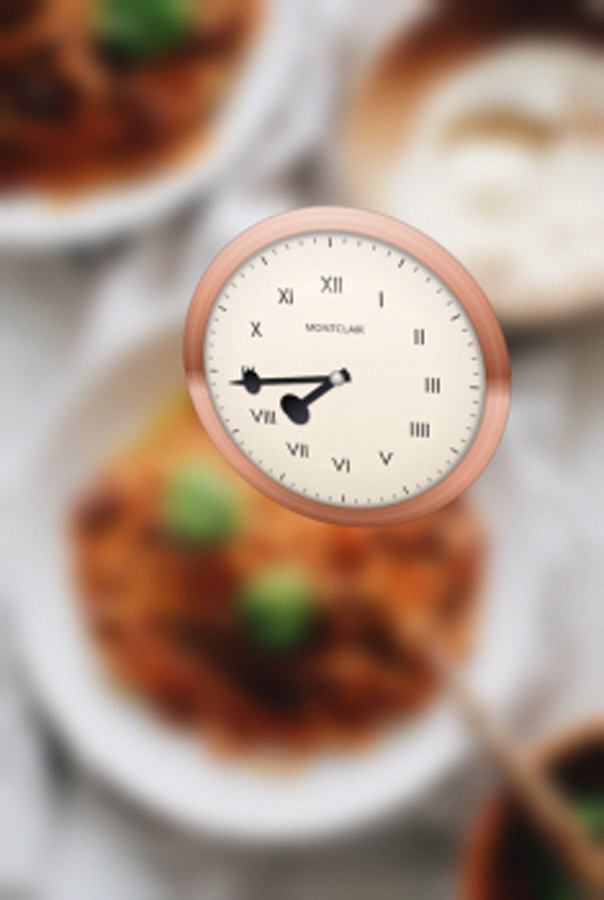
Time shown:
{"hour": 7, "minute": 44}
